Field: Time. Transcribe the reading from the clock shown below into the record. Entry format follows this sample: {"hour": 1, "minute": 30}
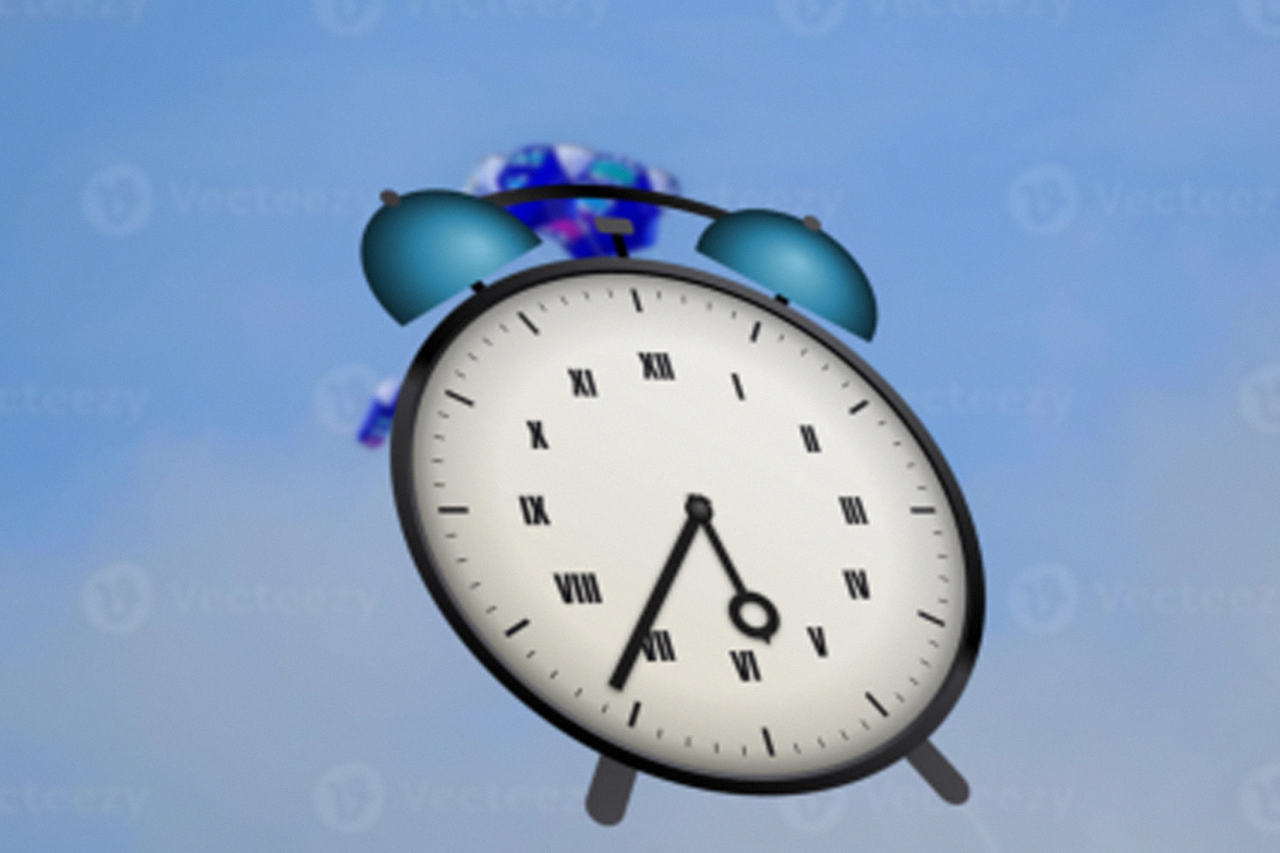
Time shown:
{"hour": 5, "minute": 36}
